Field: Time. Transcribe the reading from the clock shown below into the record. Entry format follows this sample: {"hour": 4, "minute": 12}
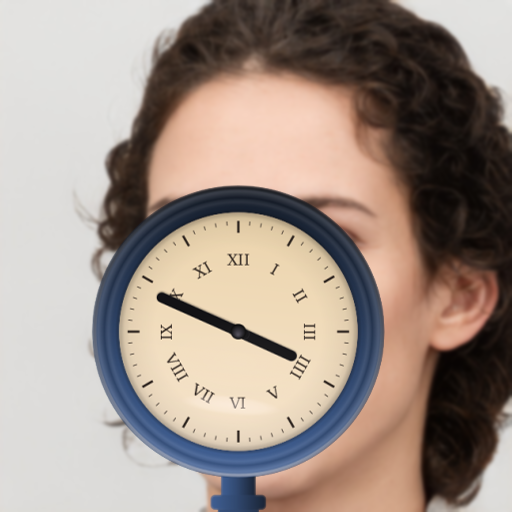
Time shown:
{"hour": 3, "minute": 49}
